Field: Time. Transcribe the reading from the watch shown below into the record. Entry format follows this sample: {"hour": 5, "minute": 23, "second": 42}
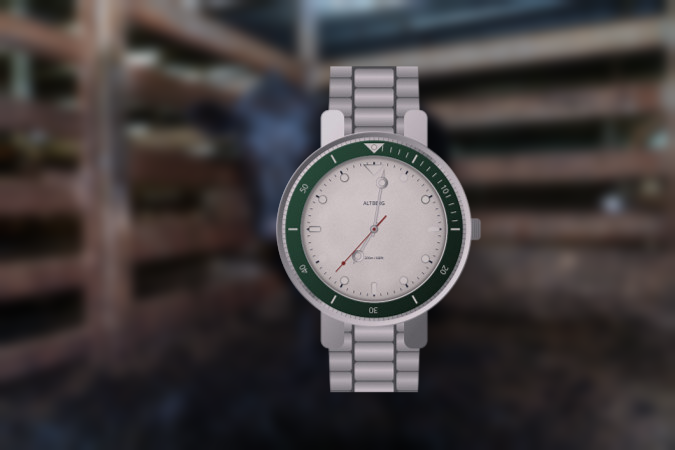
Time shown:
{"hour": 7, "minute": 1, "second": 37}
